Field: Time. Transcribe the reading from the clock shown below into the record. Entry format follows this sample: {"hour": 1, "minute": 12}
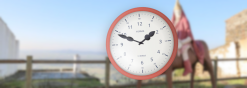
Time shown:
{"hour": 1, "minute": 49}
